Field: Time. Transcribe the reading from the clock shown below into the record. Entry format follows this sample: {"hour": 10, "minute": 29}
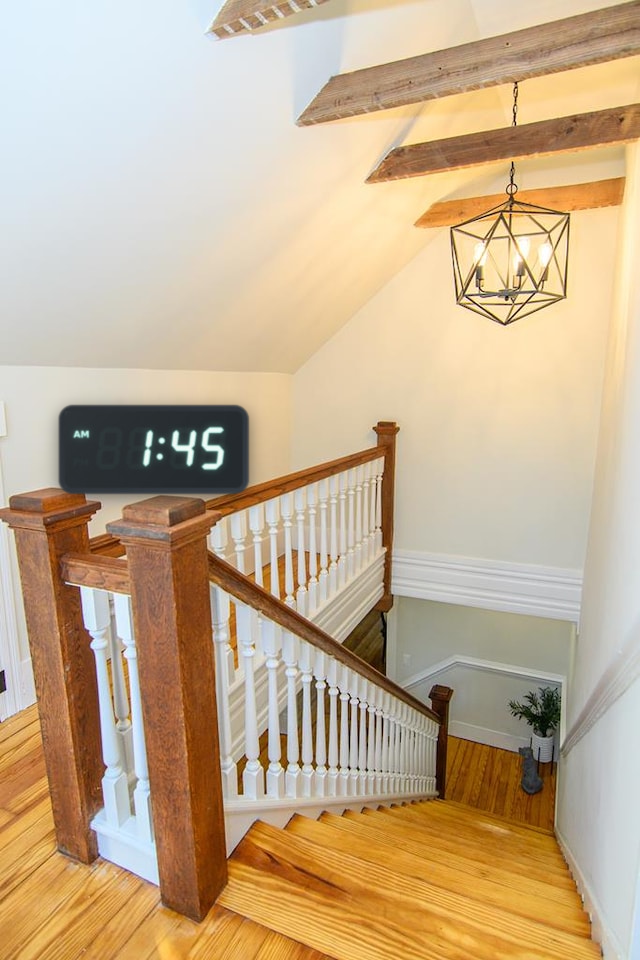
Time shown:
{"hour": 1, "minute": 45}
